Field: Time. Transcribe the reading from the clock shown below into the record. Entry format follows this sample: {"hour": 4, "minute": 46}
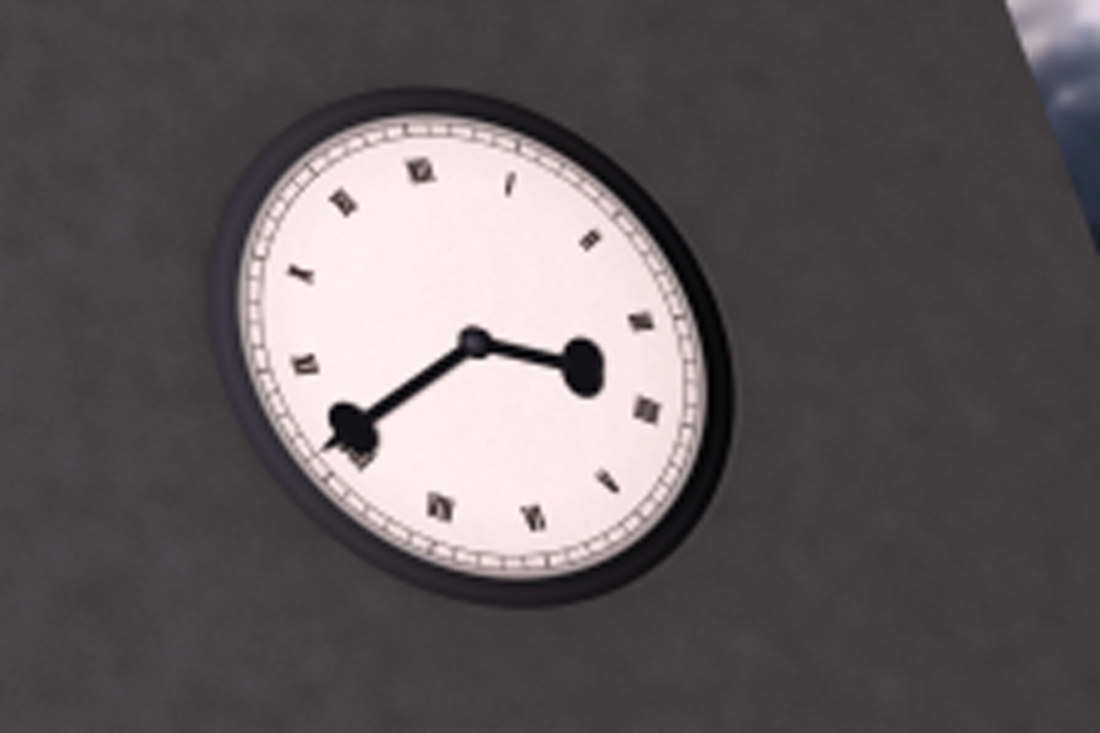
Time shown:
{"hour": 3, "minute": 41}
